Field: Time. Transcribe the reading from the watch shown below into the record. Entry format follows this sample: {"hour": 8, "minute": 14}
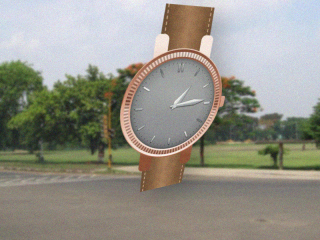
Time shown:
{"hour": 1, "minute": 14}
